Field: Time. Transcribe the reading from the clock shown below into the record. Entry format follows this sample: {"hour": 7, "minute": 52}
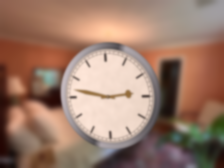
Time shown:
{"hour": 2, "minute": 47}
